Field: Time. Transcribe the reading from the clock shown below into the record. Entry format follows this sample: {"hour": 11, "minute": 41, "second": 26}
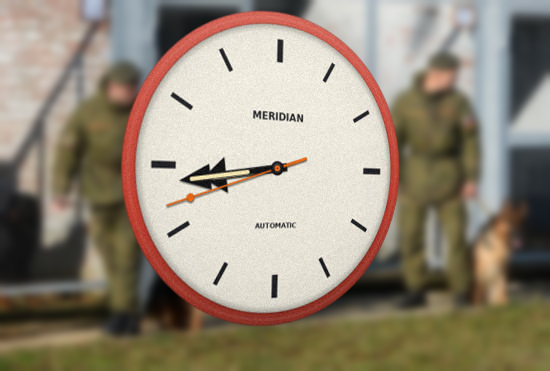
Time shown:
{"hour": 8, "minute": 43, "second": 42}
